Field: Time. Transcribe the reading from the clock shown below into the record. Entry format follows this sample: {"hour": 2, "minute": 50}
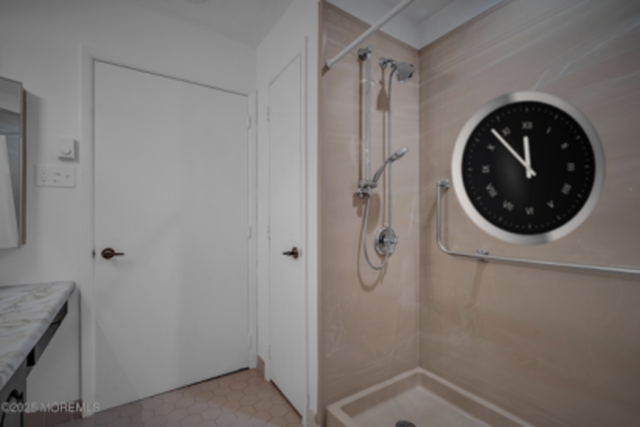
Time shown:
{"hour": 11, "minute": 53}
